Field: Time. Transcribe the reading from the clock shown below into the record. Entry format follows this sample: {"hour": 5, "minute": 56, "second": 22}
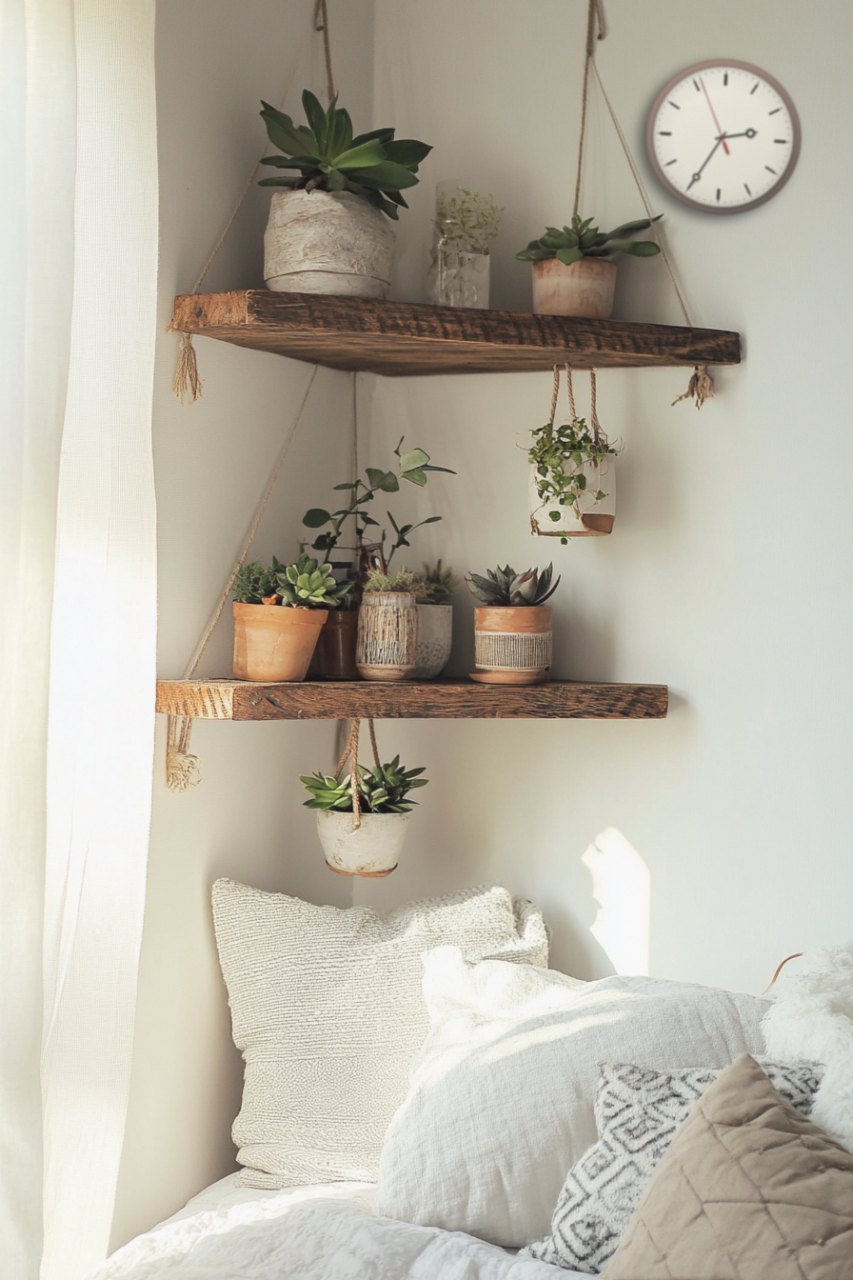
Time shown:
{"hour": 2, "minute": 34, "second": 56}
